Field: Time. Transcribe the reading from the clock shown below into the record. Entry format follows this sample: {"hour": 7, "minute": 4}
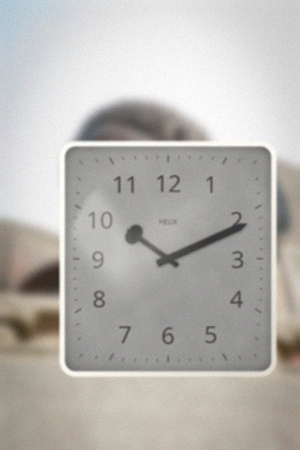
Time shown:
{"hour": 10, "minute": 11}
